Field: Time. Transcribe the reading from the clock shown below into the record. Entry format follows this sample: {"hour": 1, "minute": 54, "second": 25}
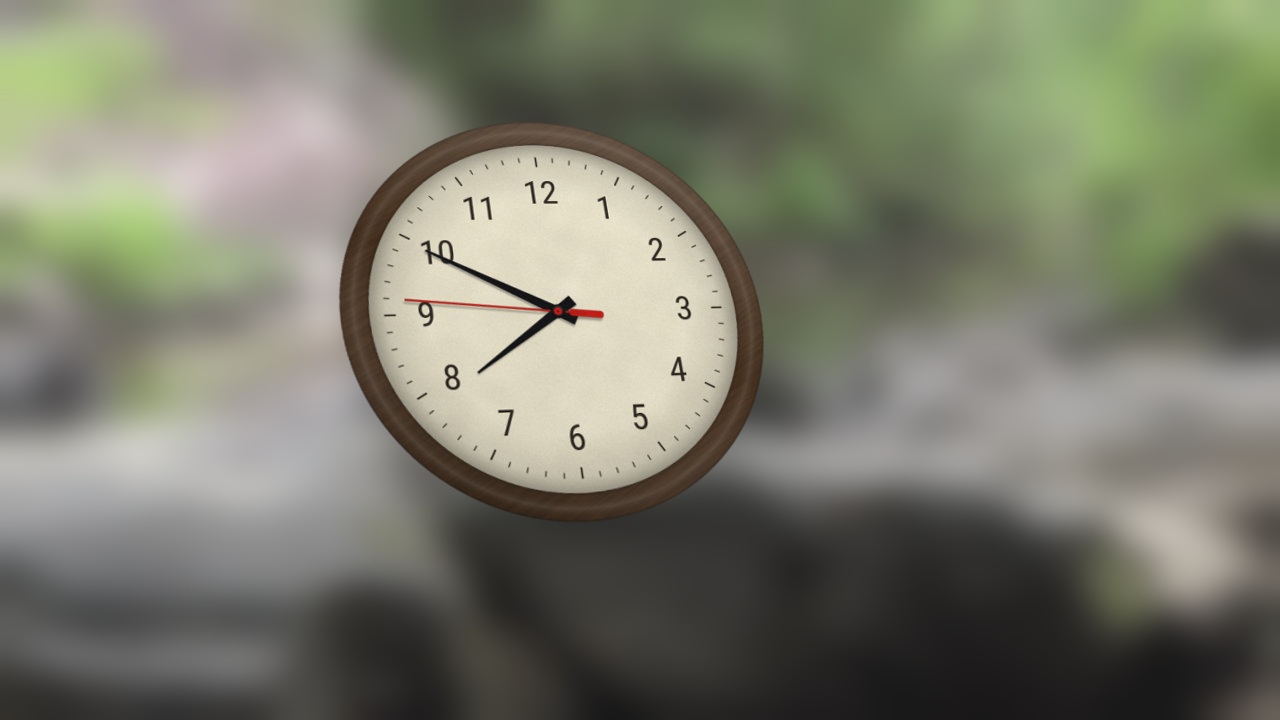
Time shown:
{"hour": 7, "minute": 49, "second": 46}
